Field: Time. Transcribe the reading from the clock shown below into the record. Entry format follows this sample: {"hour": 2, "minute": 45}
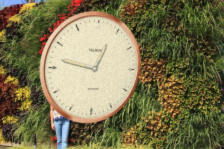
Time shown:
{"hour": 12, "minute": 47}
